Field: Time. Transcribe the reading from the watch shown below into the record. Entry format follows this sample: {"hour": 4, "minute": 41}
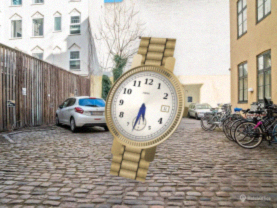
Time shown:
{"hour": 5, "minute": 32}
